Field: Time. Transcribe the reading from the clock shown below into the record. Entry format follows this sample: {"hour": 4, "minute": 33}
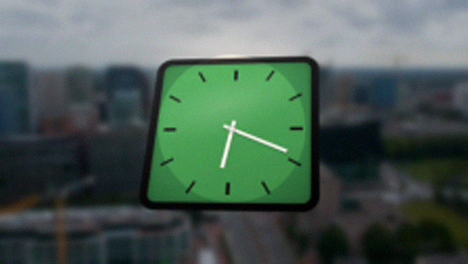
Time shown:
{"hour": 6, "minute": 19}
